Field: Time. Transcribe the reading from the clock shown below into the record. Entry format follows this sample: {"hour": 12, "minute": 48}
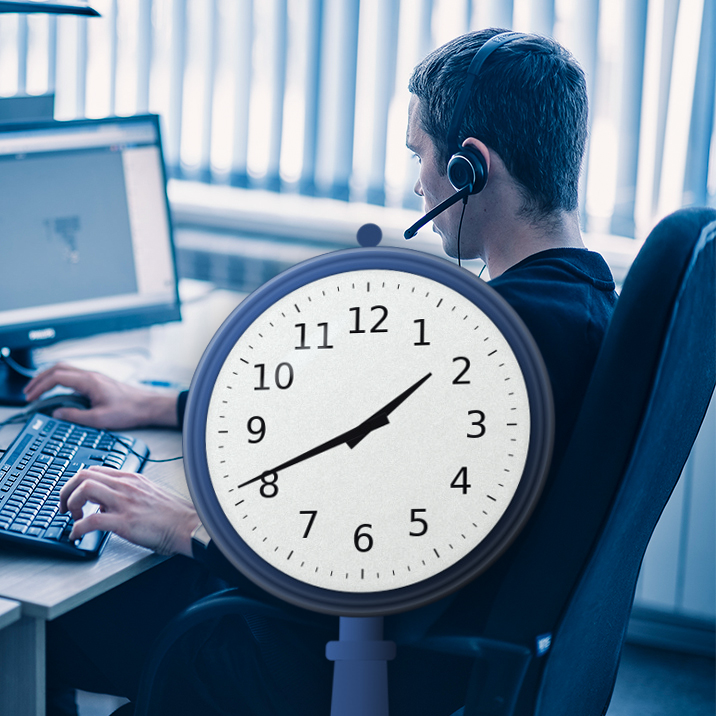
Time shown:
{"hour": 1, "minute": 41}
